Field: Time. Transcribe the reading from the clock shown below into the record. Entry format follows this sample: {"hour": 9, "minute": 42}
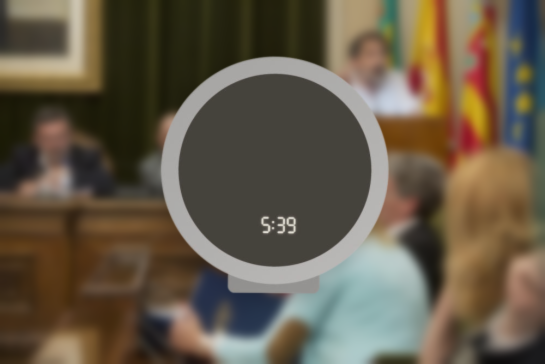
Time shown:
{"hour": 5, "minute": 39}
